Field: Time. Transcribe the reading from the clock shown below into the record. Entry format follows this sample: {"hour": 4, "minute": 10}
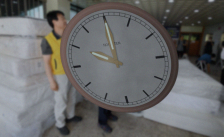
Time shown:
{"hour": 10, "minute": 0}
